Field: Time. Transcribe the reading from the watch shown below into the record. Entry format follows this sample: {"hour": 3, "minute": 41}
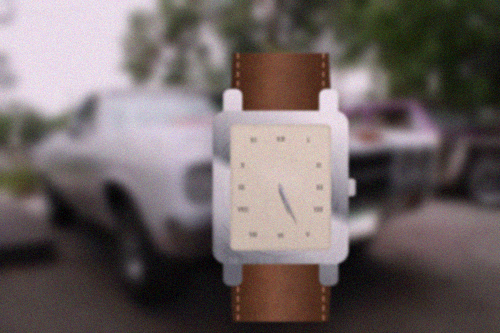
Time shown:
{"hour": 5, "minute": 26}
